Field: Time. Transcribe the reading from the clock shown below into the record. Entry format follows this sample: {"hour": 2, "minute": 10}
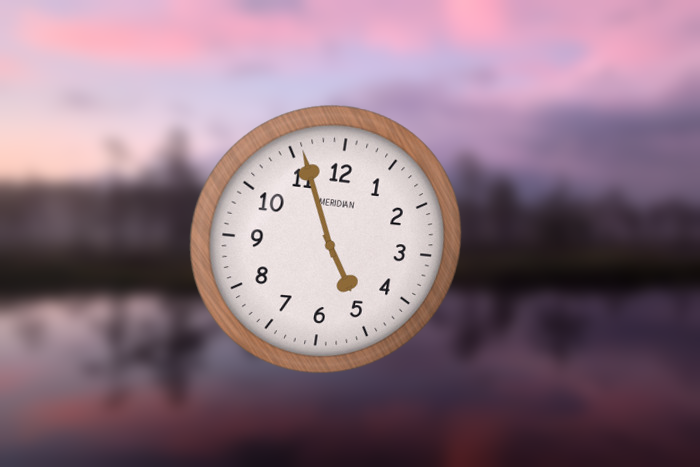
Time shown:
{"hour": 4, "minute": 56}
